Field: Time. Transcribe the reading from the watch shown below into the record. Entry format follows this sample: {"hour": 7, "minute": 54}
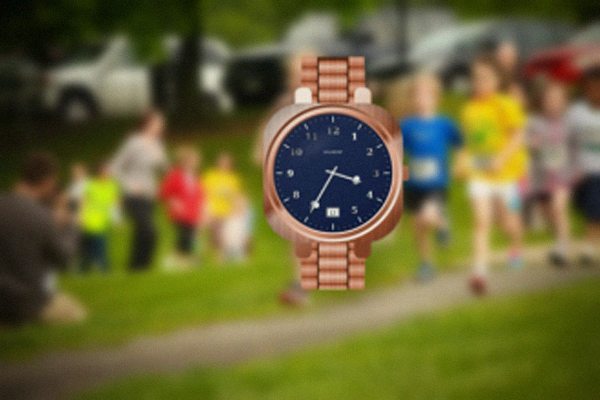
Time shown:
{"hour": 3, "minute": 35}
